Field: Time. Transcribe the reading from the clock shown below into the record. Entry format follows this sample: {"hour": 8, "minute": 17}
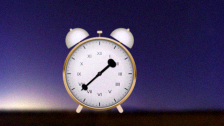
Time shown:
{"hour": 1, "minute": 38}
